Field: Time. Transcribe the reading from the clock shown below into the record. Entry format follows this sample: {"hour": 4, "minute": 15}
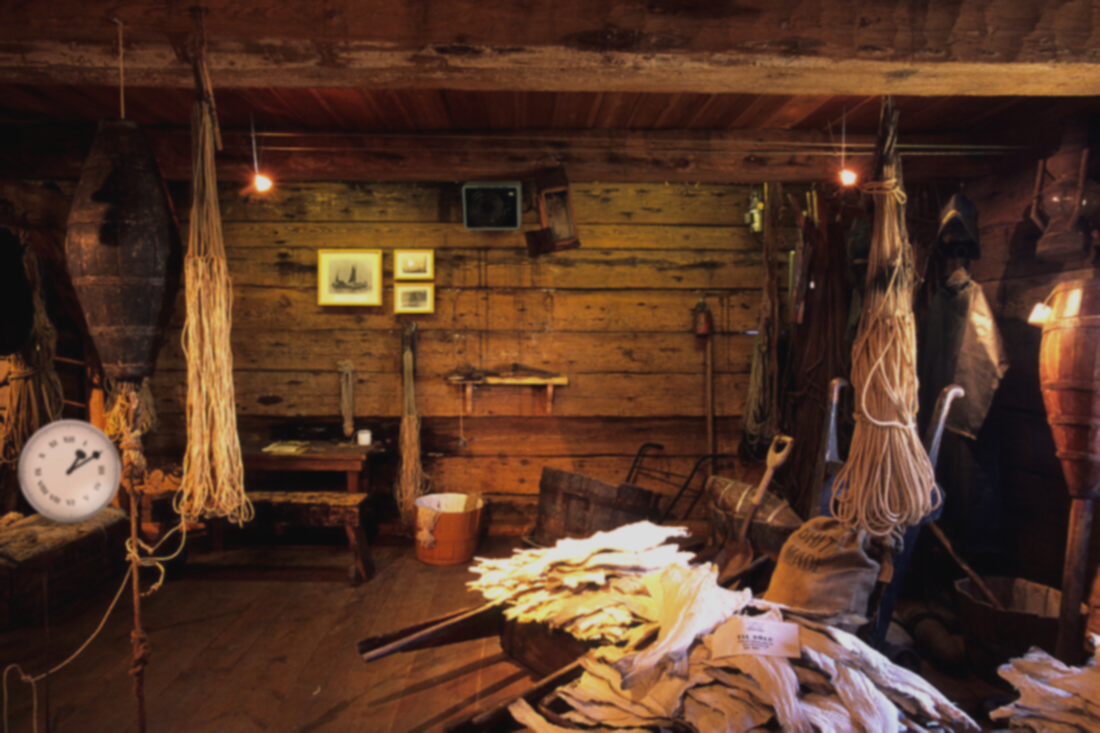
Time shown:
{"hour": 1, "minute": 10}
